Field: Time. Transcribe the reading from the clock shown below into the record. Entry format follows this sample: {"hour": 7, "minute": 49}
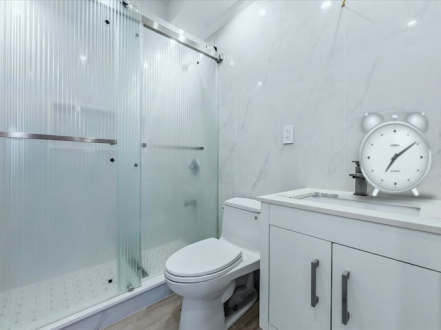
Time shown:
{"hour": 7, "minute": 9}
